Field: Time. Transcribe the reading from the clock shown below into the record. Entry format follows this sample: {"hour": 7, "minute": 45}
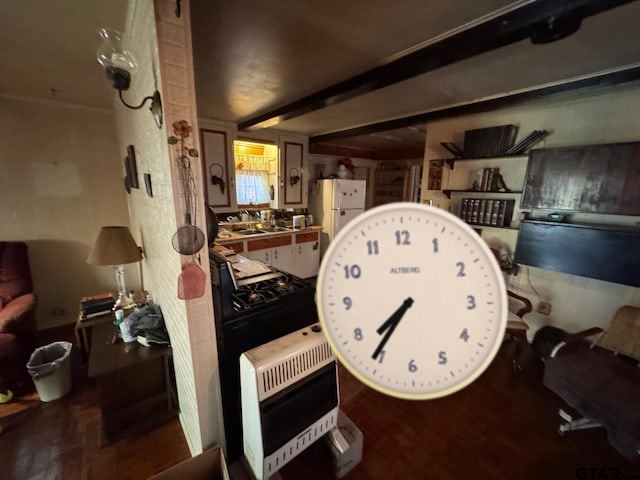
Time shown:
{"hour": 7, "minute": 36}
